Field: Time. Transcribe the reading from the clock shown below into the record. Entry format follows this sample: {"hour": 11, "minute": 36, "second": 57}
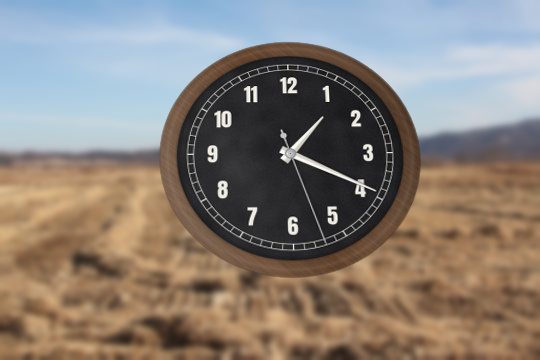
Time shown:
{"hour": 1, "minute": 19, "second": 27}
